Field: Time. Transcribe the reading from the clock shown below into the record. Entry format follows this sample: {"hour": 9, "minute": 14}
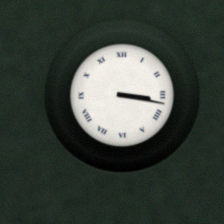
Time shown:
{"hour": 3, "minute": 17}
